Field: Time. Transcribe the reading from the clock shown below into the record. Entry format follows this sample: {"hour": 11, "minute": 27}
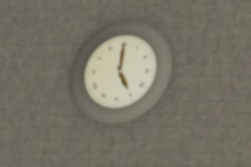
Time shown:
{"hour": 5, "minute": 0}
